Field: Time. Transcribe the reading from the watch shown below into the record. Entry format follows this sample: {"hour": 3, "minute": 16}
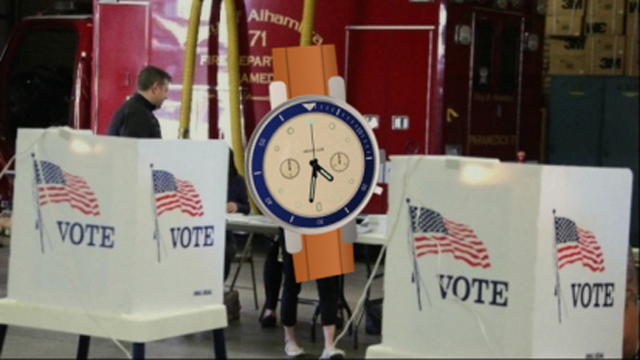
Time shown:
{"hour": 4, "minute": 32}
